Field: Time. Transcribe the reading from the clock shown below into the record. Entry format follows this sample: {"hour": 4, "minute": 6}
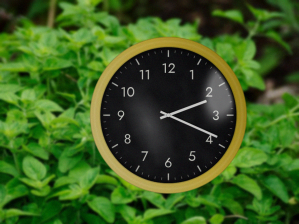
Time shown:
{"hour": 2, "minute": 19}
